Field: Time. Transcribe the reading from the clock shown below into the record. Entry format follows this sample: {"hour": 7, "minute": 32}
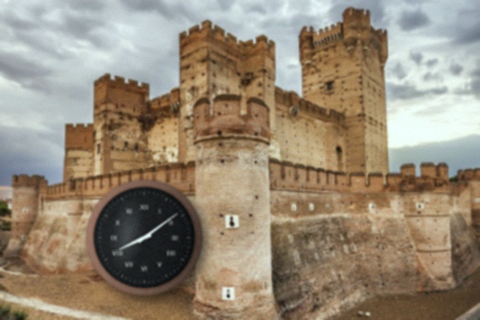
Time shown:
{"hour": 8, "minute": 9}
